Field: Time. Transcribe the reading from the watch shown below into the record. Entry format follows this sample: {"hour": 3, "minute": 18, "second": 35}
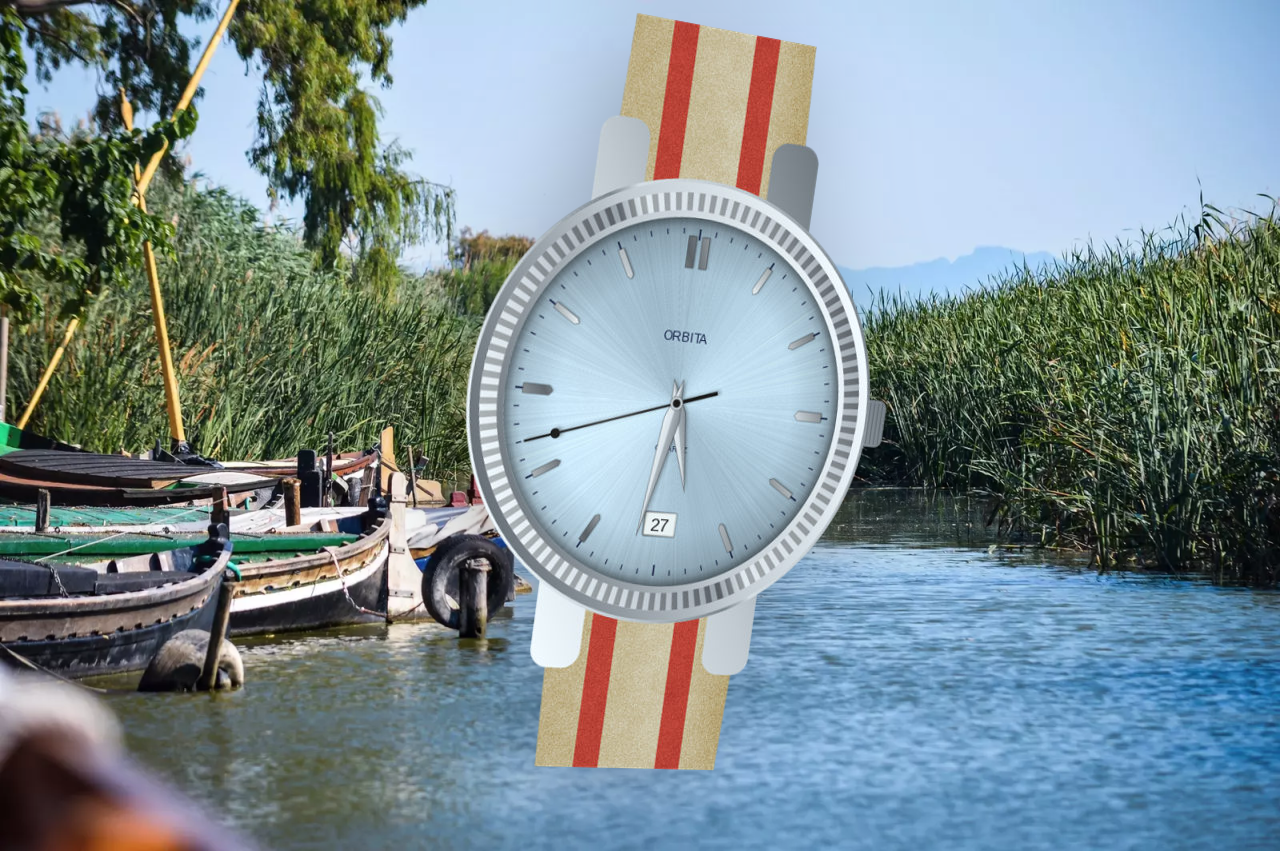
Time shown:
{"hour": 5, "minute": 31, "second": 42}
